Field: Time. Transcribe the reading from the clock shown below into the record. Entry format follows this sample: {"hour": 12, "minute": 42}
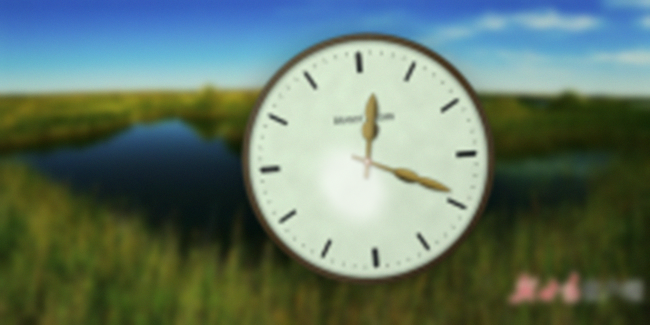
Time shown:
{"hour": 12, "minute": 19}
